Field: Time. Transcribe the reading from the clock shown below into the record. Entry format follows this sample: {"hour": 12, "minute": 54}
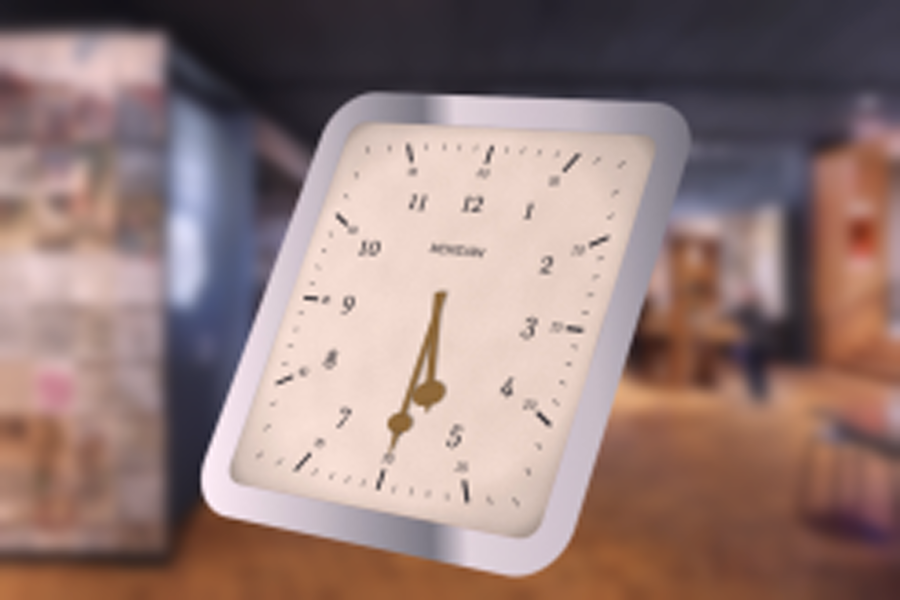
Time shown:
{"hour": 5, "minute": 30}
